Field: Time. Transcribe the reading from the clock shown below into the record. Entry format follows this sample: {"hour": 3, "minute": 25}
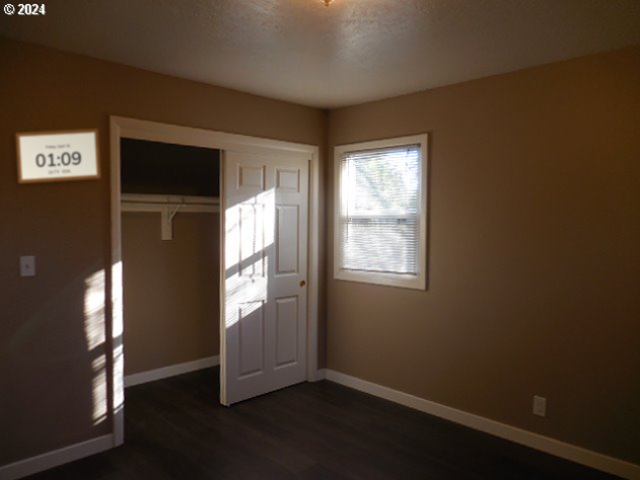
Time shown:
{"hour": 1, "minute": 9}
